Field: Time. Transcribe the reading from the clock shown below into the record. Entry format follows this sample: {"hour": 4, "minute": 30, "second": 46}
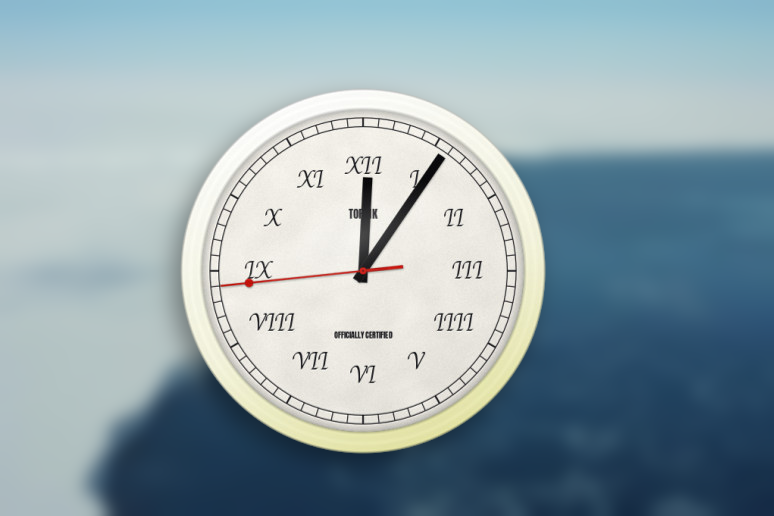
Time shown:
{"hour": 12, "minute": 5, "second": 44}
